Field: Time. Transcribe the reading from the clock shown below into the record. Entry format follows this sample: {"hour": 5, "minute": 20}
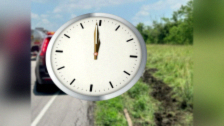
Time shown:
{"hour": 11, "minute": 59}
